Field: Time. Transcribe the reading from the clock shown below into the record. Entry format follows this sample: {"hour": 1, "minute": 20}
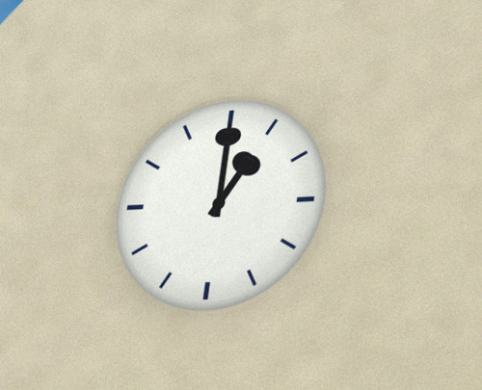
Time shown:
{"hour": 1, "minute": 0}
